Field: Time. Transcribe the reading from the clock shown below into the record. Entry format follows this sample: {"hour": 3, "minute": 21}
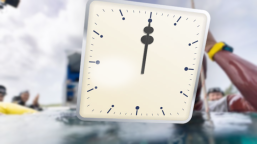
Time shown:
{"hour": 12, "minute": 0}
